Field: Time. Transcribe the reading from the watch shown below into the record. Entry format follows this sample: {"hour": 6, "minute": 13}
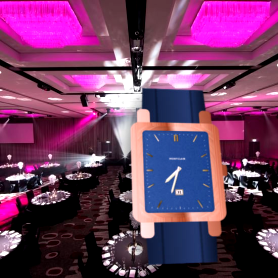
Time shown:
{"hour": 7, "minute": 33}
